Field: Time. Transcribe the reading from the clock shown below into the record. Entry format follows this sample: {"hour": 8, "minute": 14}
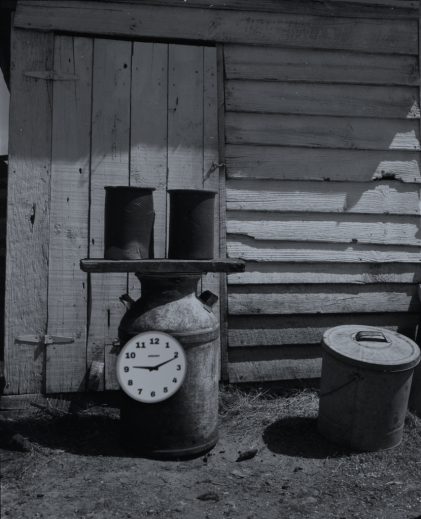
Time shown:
{"hour": 9, "minute": 11}
